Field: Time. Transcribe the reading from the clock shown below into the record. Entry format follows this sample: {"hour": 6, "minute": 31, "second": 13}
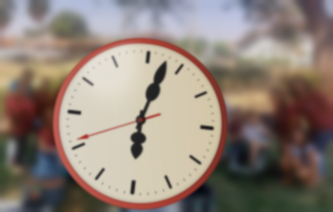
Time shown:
{"hour": 6, "minute": 2, "second": 41}
